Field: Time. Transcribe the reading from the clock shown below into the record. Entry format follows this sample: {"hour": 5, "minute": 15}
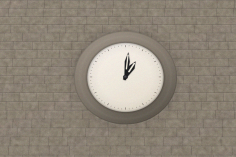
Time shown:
{"hour": 1, "minute": 1}
